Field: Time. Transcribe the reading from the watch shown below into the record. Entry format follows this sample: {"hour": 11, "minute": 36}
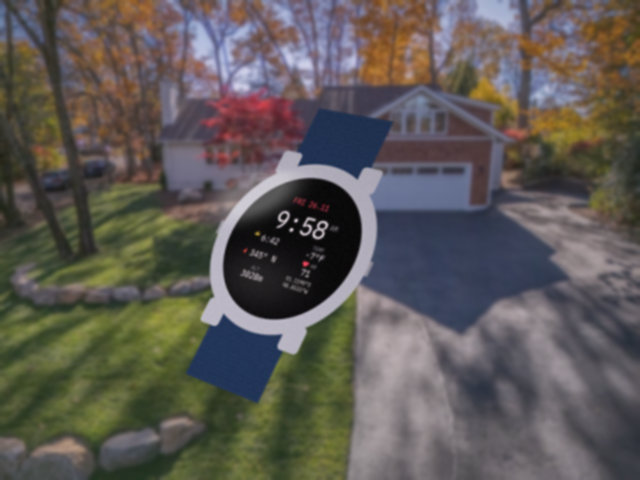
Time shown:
{"hour": 9, "minute": 58}
